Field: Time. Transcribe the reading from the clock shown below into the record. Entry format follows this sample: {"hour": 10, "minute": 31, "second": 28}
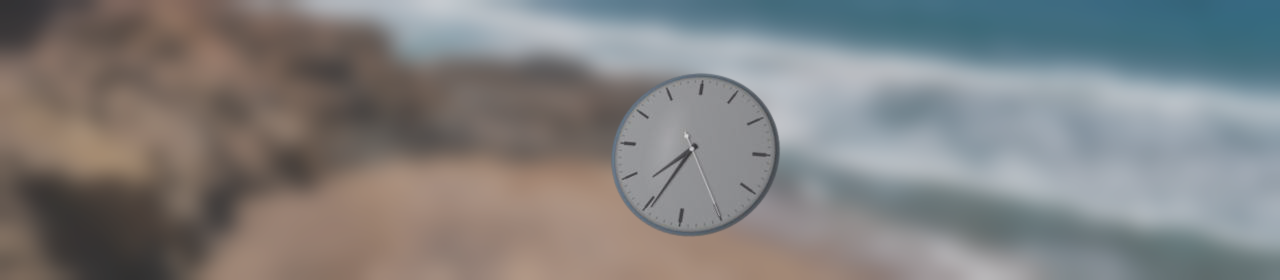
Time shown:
{"hour": 7, "minute": 34, "second": 25}
